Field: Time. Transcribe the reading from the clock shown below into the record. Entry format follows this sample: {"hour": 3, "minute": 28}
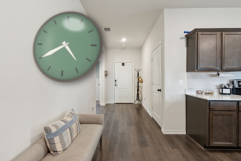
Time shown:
{"hour": 4, "minute": 40}
